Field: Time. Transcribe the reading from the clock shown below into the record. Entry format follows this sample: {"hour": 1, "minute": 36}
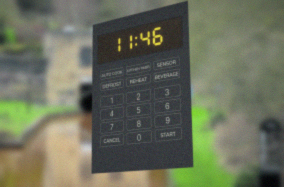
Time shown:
{"hour": 11, "minute": 46}
